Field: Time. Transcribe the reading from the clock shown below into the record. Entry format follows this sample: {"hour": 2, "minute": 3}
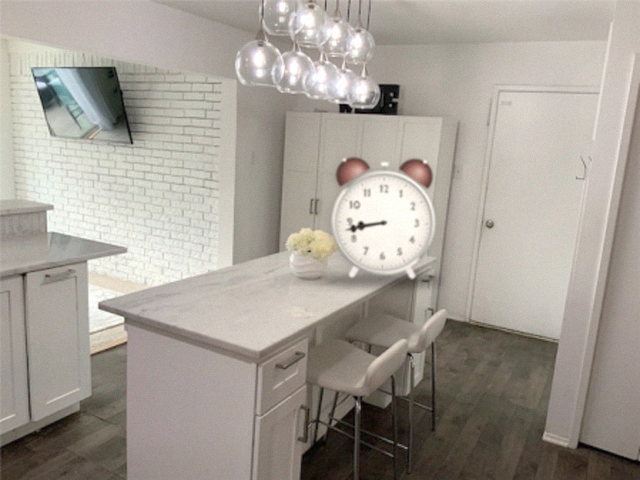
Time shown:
{"hour": 8, "minute": 43}
